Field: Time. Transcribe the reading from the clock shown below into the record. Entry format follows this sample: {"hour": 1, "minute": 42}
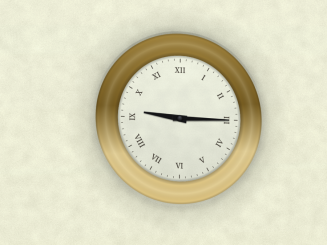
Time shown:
{"hour": 9, "minute": 15}
